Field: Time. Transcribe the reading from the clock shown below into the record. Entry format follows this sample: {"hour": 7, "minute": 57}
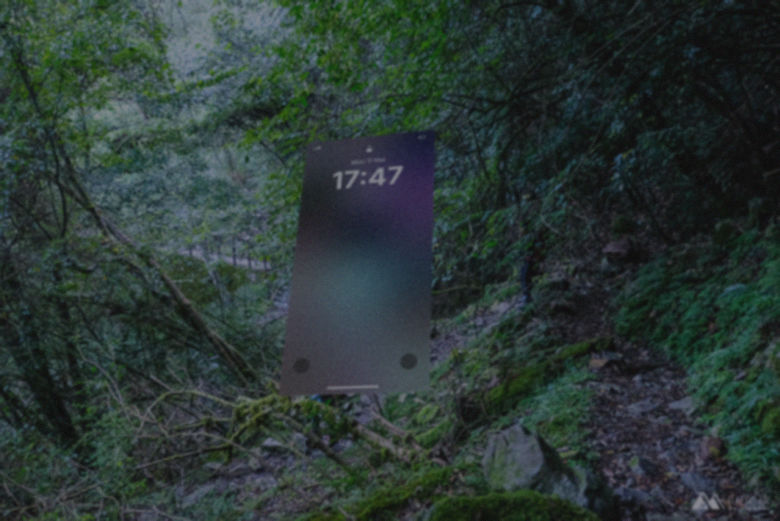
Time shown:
{"hour": 17, "minute": 47}
